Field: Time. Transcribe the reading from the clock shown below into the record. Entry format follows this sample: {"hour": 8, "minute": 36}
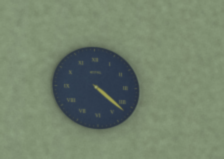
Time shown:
{"hour": 4, "minute": 22}
